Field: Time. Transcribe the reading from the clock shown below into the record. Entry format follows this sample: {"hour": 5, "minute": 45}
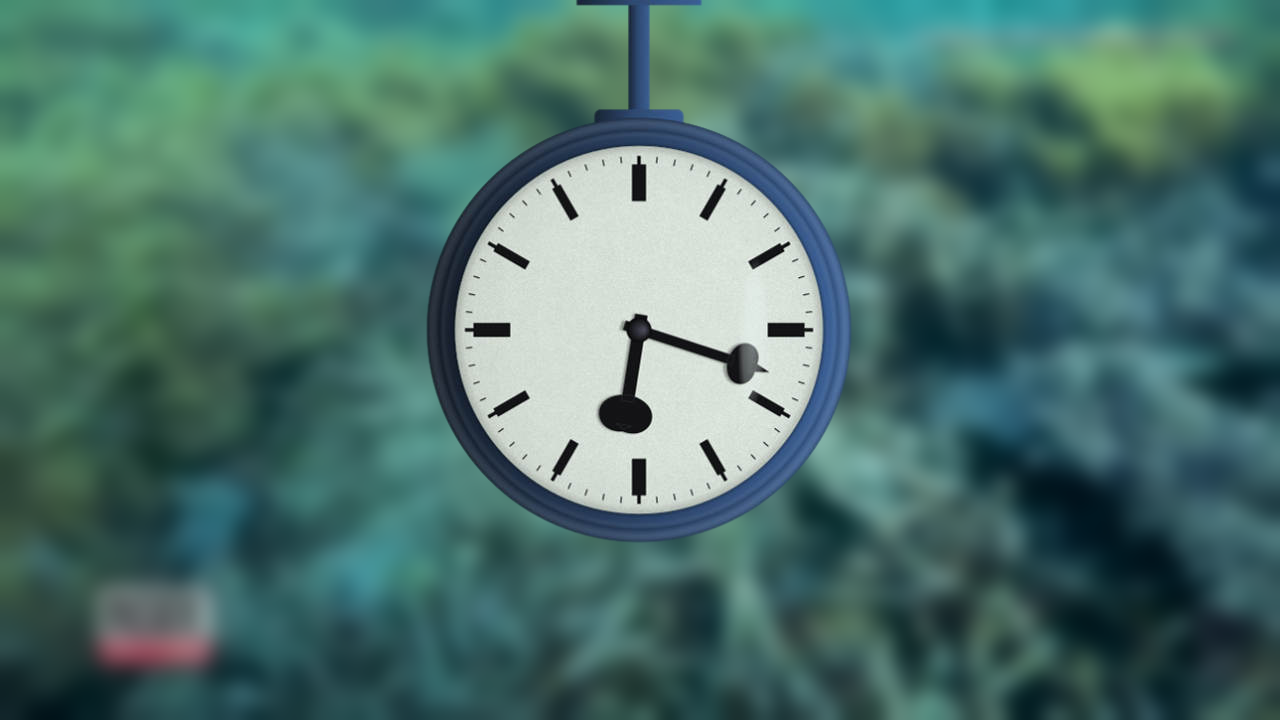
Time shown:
{"hour": 6, "minute": 18}
